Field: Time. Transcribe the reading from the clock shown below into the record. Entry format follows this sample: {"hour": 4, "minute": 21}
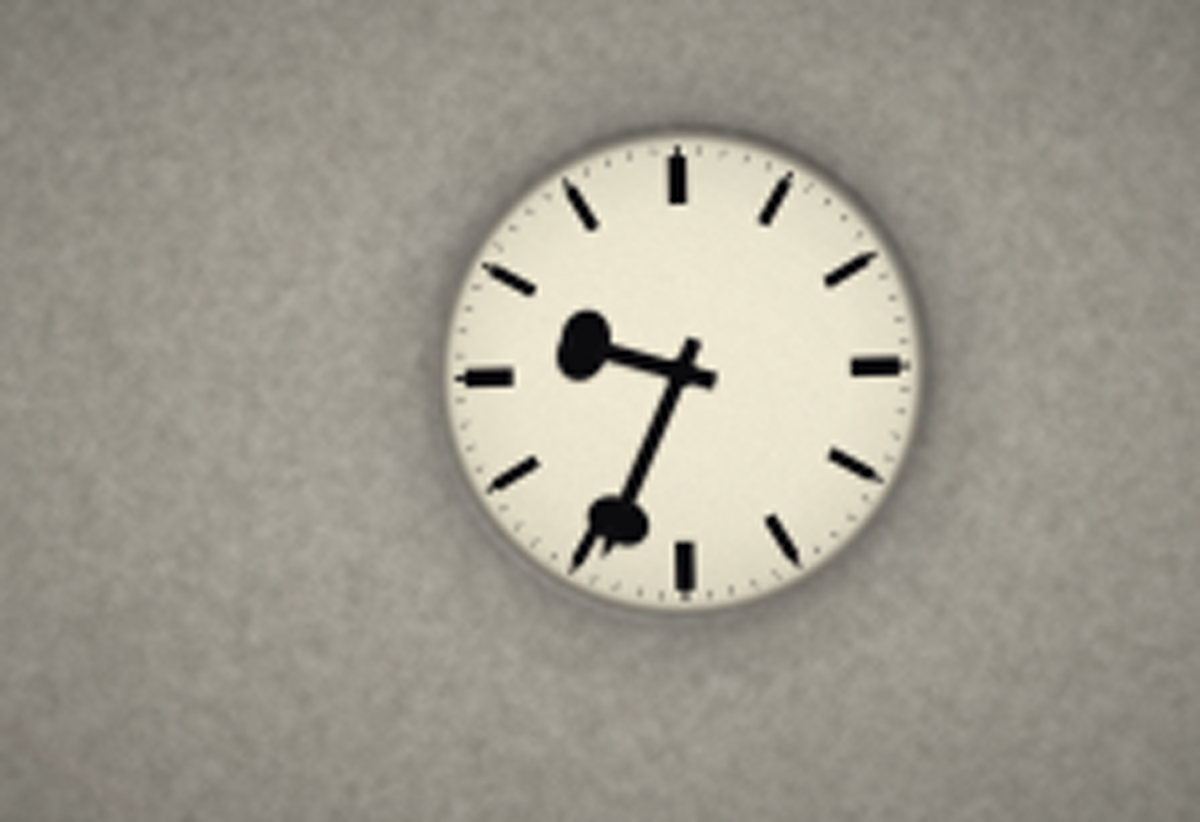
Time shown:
{"hour": 9, "minute": 34}
